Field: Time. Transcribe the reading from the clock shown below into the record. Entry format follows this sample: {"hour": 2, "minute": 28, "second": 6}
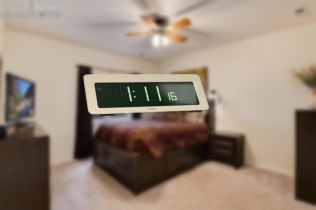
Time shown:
{"hour": 1, "minute": 11, "second": 16}
